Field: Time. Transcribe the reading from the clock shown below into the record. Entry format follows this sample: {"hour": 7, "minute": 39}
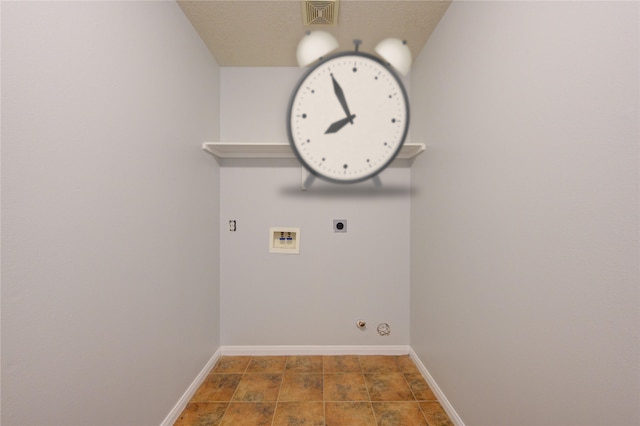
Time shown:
{"hour": 7, "minute": 55}
